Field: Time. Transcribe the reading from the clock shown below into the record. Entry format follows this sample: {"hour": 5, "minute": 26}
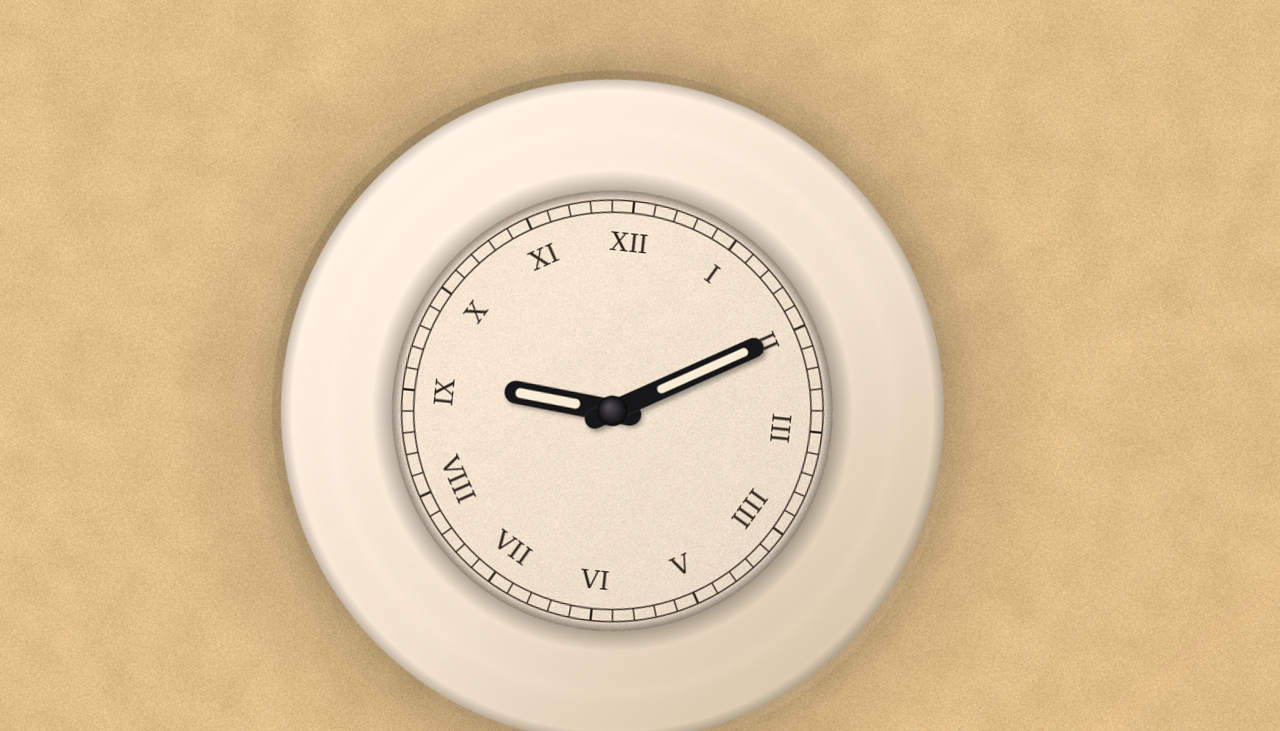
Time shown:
{"hour": 9, "minute": 10}
